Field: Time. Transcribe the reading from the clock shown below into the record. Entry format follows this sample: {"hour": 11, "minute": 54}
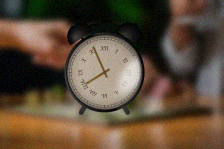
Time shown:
{"hour": 7, "minute": 56}
